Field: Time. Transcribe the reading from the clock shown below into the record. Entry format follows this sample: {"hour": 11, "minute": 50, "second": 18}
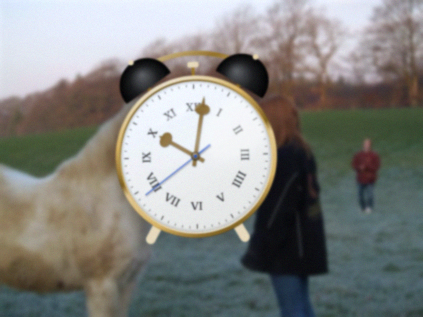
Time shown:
{"hour": 10, "minute": 1, "second": 39}
